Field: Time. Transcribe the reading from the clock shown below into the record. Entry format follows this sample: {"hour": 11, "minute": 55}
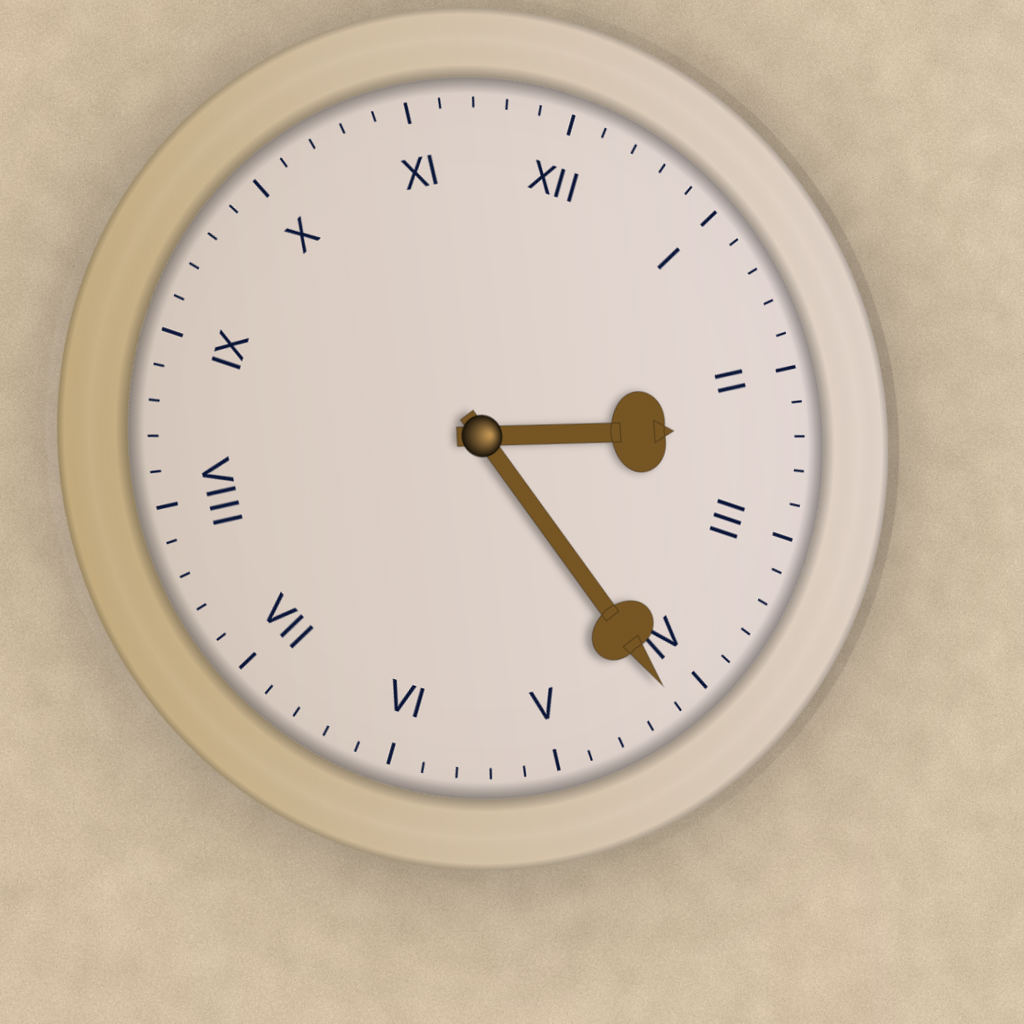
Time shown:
{"hour": 2, "minute": 21}
